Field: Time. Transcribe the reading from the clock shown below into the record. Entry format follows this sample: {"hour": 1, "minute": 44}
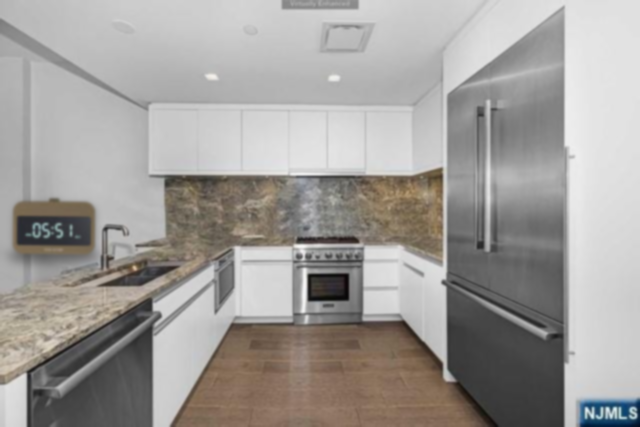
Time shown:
{"hour": 5, "minute": 51}
